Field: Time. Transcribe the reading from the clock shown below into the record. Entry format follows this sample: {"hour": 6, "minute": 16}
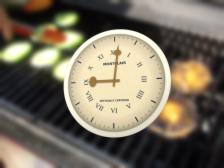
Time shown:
{"hour": 9, "minute": 1}
